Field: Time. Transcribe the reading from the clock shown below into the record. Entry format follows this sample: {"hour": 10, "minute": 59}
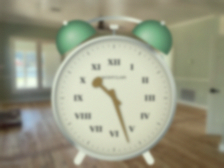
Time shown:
{"hour": 10, "minute": 27}
